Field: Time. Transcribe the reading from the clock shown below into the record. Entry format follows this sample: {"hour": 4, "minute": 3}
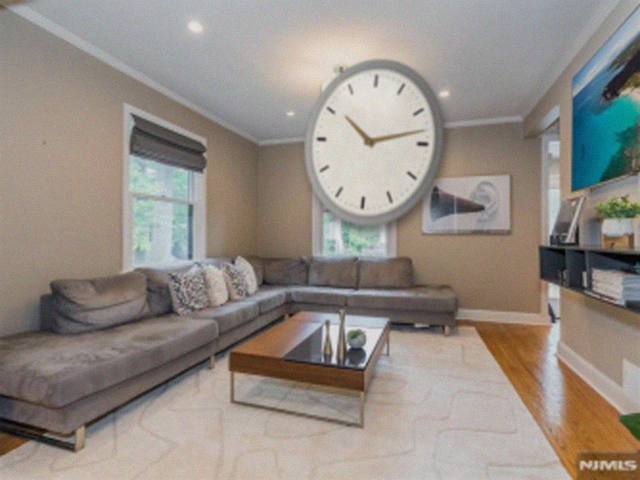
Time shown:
{"hour": 10, "minute": 13}
